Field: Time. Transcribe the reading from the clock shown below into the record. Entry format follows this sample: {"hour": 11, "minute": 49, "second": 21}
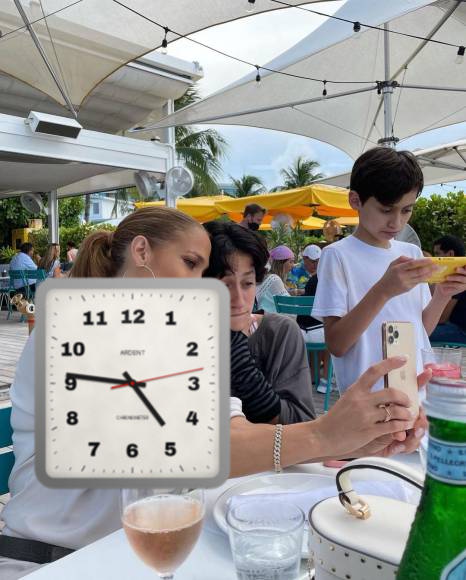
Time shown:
{"hour": 4, "minute": 46, "second": 13}
